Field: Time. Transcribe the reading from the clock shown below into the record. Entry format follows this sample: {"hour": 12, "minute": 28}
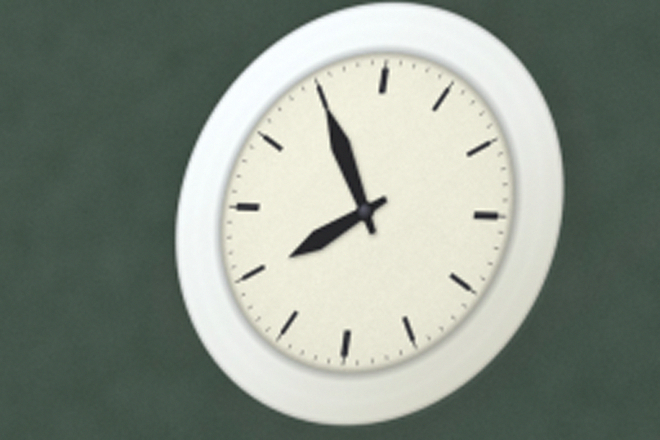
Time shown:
{"hour": 7, "minute": 55}
